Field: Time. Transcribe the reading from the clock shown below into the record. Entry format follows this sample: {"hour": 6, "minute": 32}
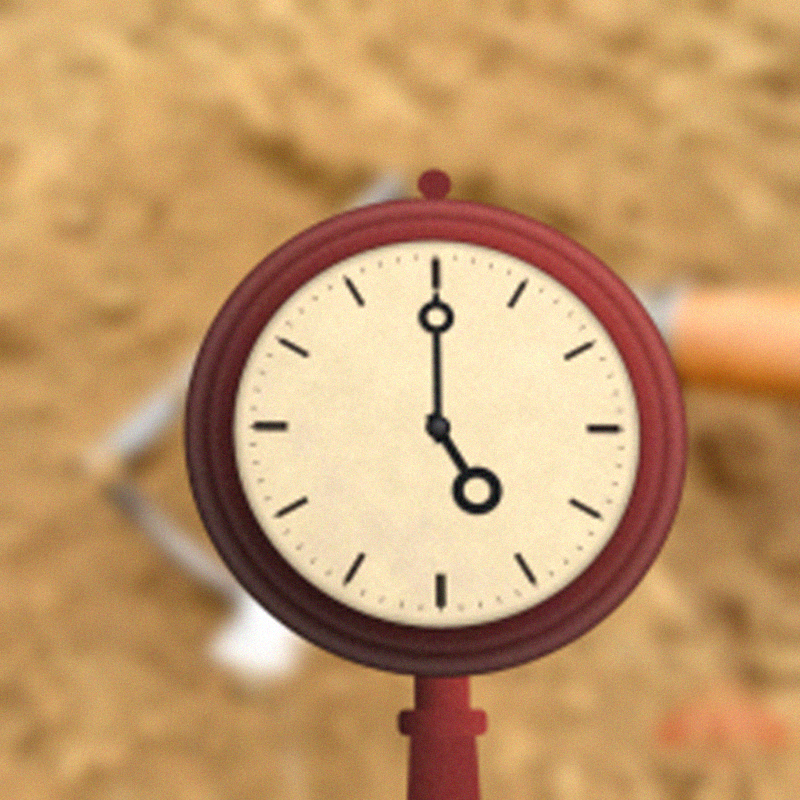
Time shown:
{"hour": 5, "minute": 0}
